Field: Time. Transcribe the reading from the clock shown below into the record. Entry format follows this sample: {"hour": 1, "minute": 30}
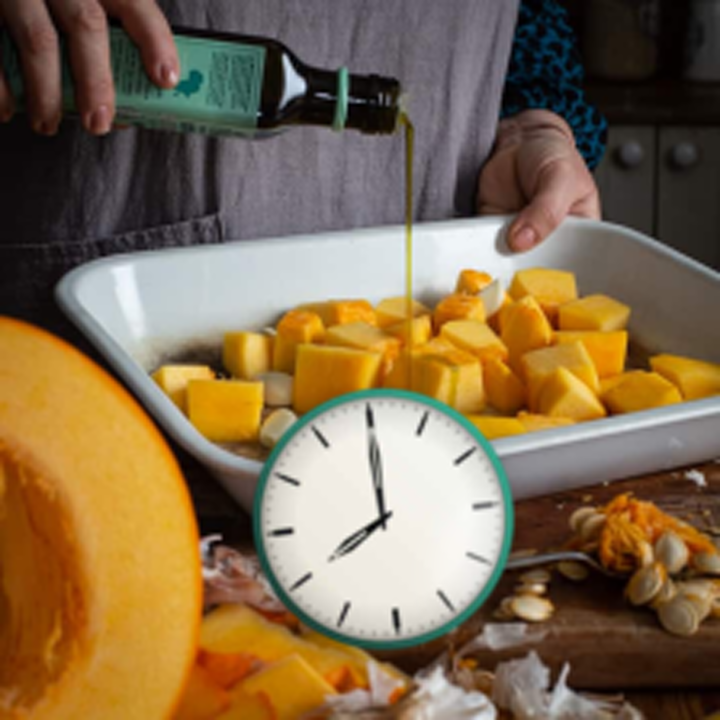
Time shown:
{"hour": 8, "minute": 0}
